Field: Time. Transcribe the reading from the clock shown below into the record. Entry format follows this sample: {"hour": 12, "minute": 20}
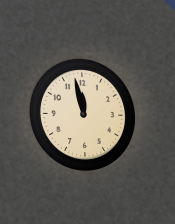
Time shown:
{"hour": 11, "minute": 58}
